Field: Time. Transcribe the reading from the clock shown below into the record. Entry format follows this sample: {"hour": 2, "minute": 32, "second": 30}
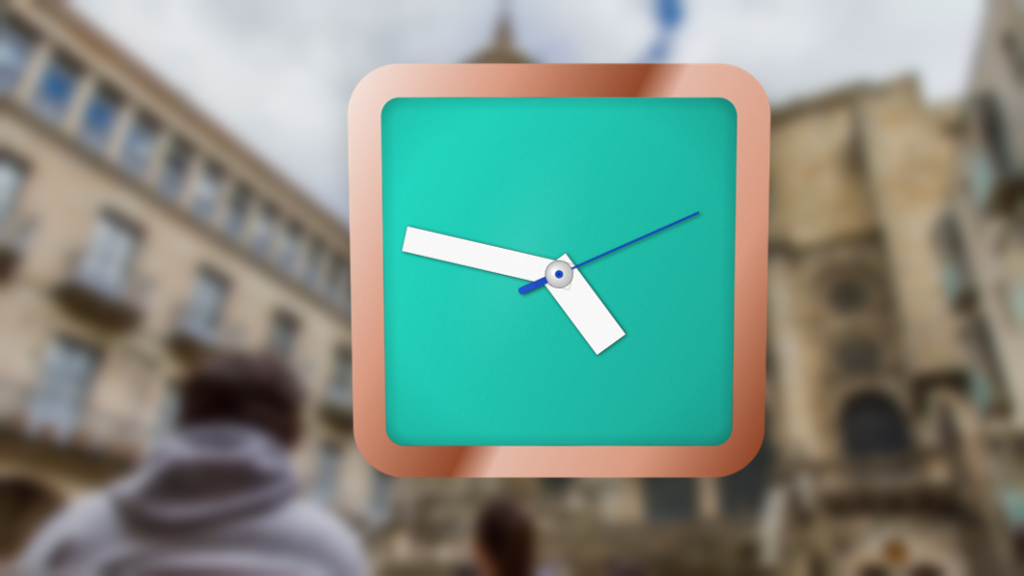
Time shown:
{"hour": 4, "minute": 47, "second": 11}
